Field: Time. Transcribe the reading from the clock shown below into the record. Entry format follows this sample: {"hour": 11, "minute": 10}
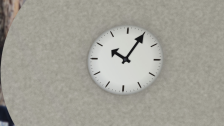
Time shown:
{"hour": 10, "minute": 5}
